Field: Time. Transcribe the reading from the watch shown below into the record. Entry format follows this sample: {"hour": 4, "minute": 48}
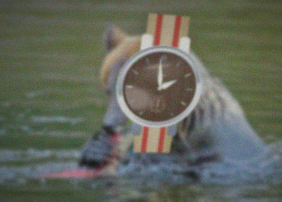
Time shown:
{"hour": 1, "minute": 59}
